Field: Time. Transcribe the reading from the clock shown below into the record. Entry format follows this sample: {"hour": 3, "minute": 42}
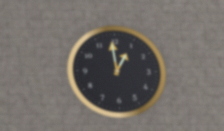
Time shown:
{"hour": 12, "minute": 59}
